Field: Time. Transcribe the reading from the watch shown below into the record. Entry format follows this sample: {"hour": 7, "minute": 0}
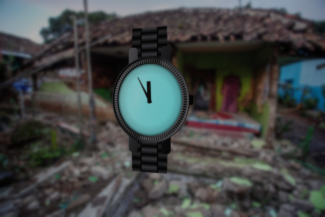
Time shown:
{"hour": 11, "minute": 55}
